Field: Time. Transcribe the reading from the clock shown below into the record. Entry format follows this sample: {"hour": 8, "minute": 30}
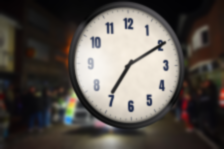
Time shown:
{"hour": 7, "minute": 10}
